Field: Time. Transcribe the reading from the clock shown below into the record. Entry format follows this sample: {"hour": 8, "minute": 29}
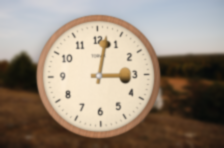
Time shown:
{"hour": 3, "minute": 2}
